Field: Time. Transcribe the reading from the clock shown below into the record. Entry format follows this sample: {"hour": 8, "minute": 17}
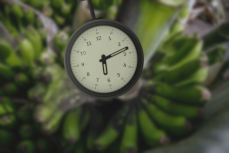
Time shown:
{"hour": 6, "minute": 13}
